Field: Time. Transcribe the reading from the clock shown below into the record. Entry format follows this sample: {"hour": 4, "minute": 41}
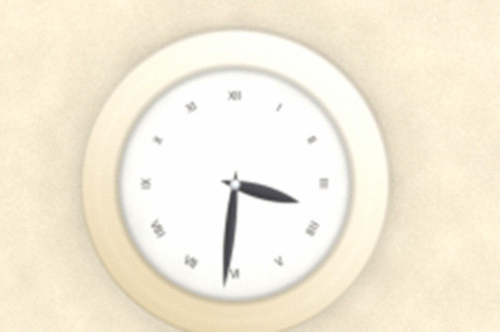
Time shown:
{"hour": 3, "minute": 31}
